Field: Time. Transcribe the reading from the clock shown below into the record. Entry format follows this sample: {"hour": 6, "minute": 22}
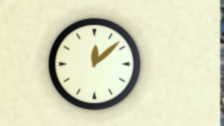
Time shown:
{"hour": 12, "minute": 8}
